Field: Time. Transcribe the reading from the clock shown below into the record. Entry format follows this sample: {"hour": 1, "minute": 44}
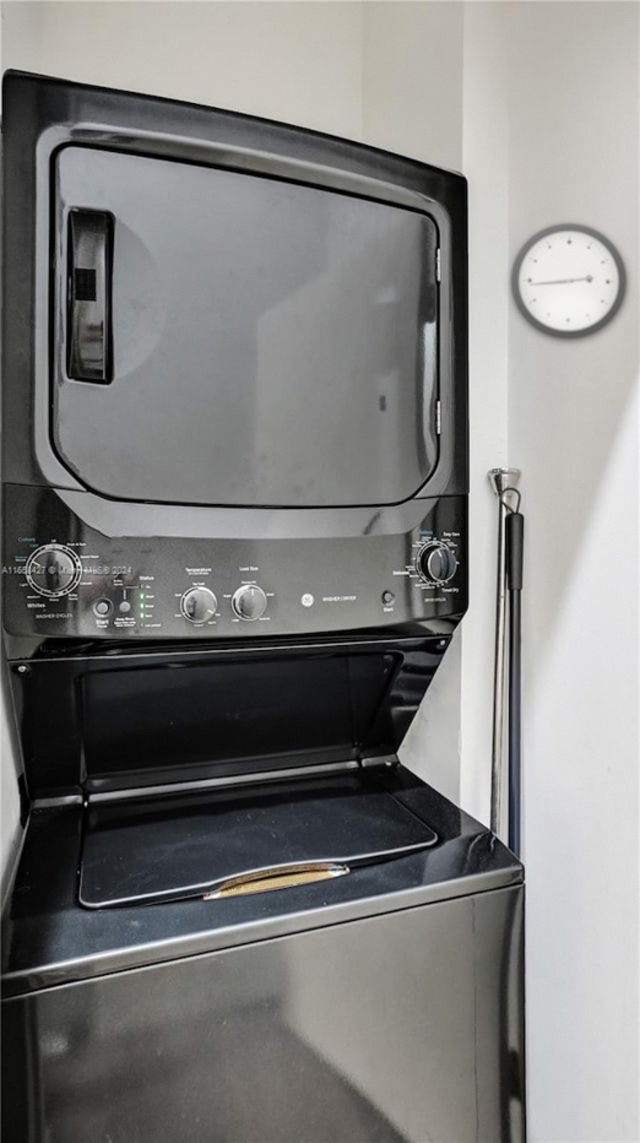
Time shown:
{"hour": 2, "minute": 44}
